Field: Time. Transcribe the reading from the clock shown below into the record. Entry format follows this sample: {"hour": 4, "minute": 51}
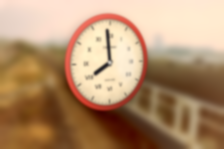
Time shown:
{"hour": 7, "minute": 59}
